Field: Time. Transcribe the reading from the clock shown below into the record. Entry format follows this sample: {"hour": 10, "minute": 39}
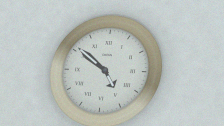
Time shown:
{"hour": 4, "minute": 51}
